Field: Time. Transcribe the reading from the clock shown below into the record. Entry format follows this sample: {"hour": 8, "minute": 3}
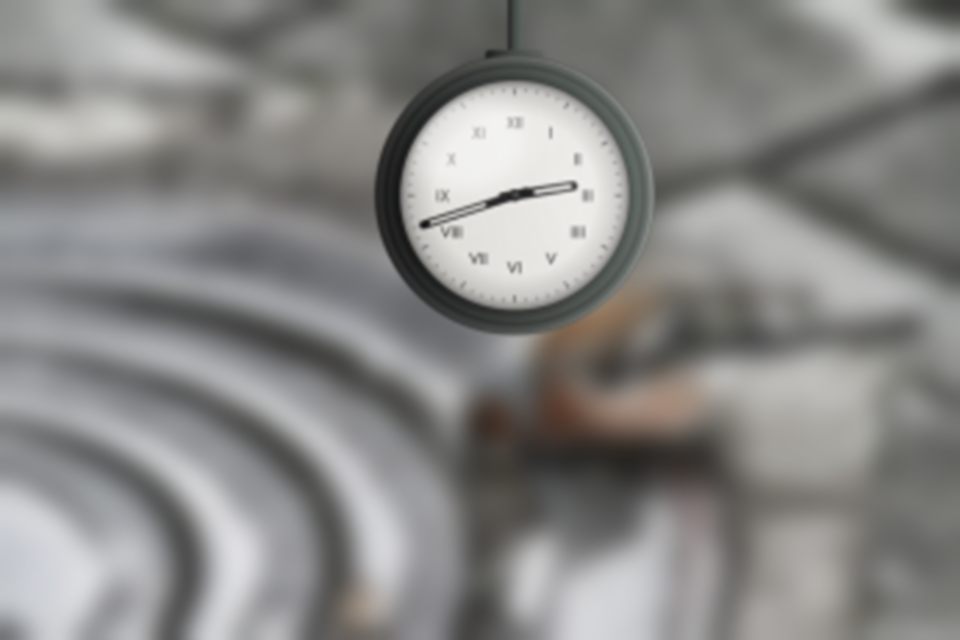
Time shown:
{"hour": 2, "minute": 42}
